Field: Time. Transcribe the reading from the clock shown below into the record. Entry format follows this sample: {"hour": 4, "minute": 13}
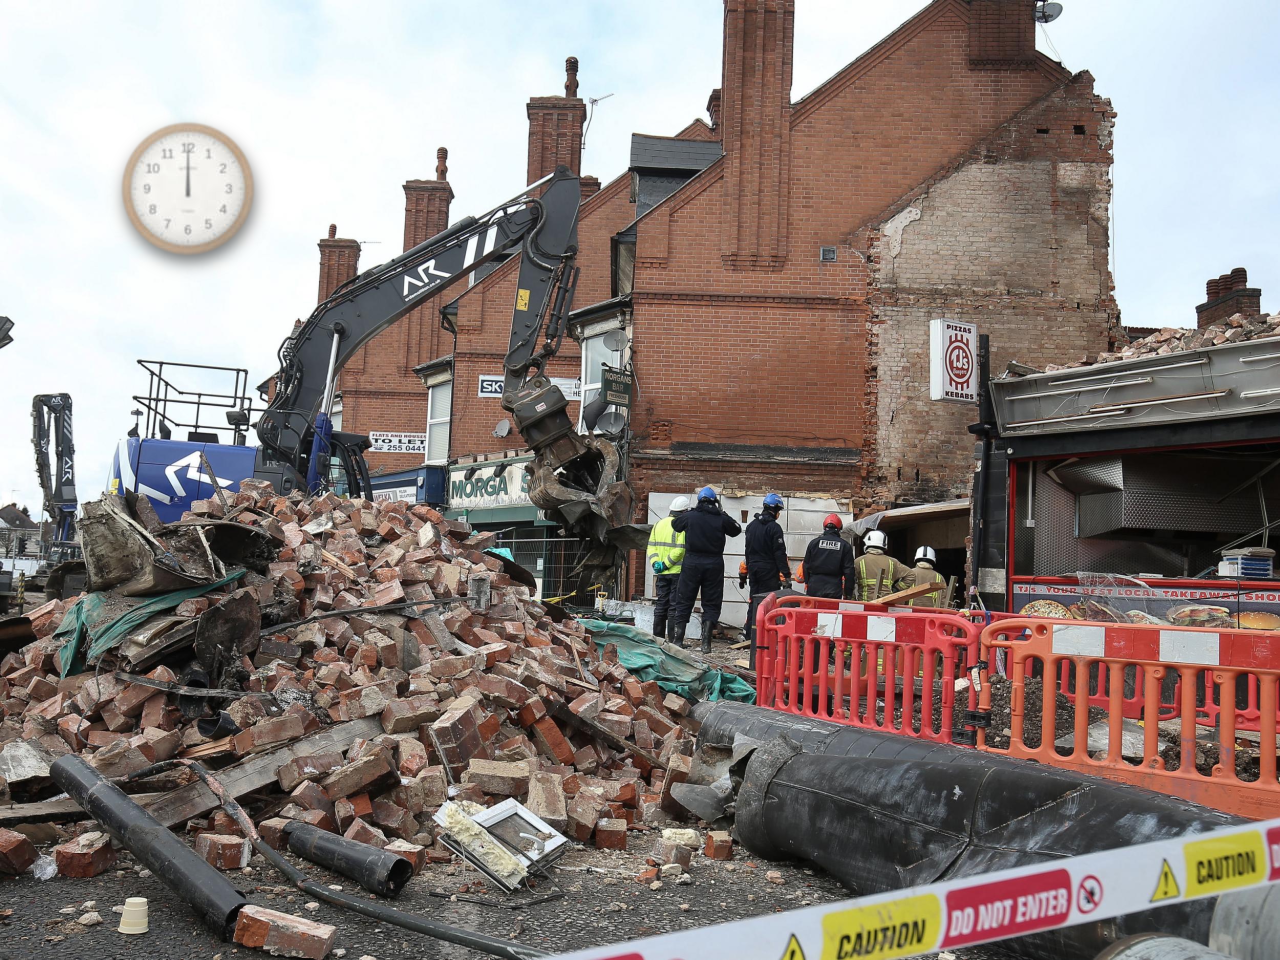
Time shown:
{"hour": 12, "minute": 0}
